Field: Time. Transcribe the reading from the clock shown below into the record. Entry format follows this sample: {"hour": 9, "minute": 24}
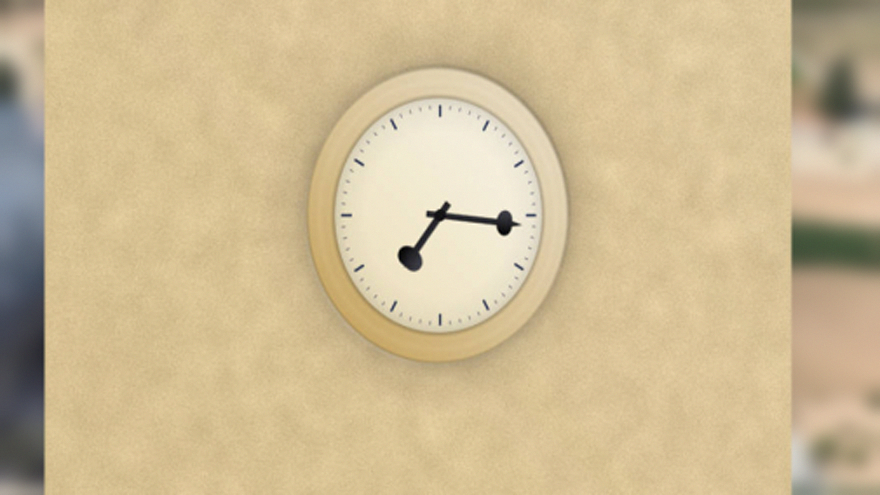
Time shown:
{"hour": 7, "minute": 16}
